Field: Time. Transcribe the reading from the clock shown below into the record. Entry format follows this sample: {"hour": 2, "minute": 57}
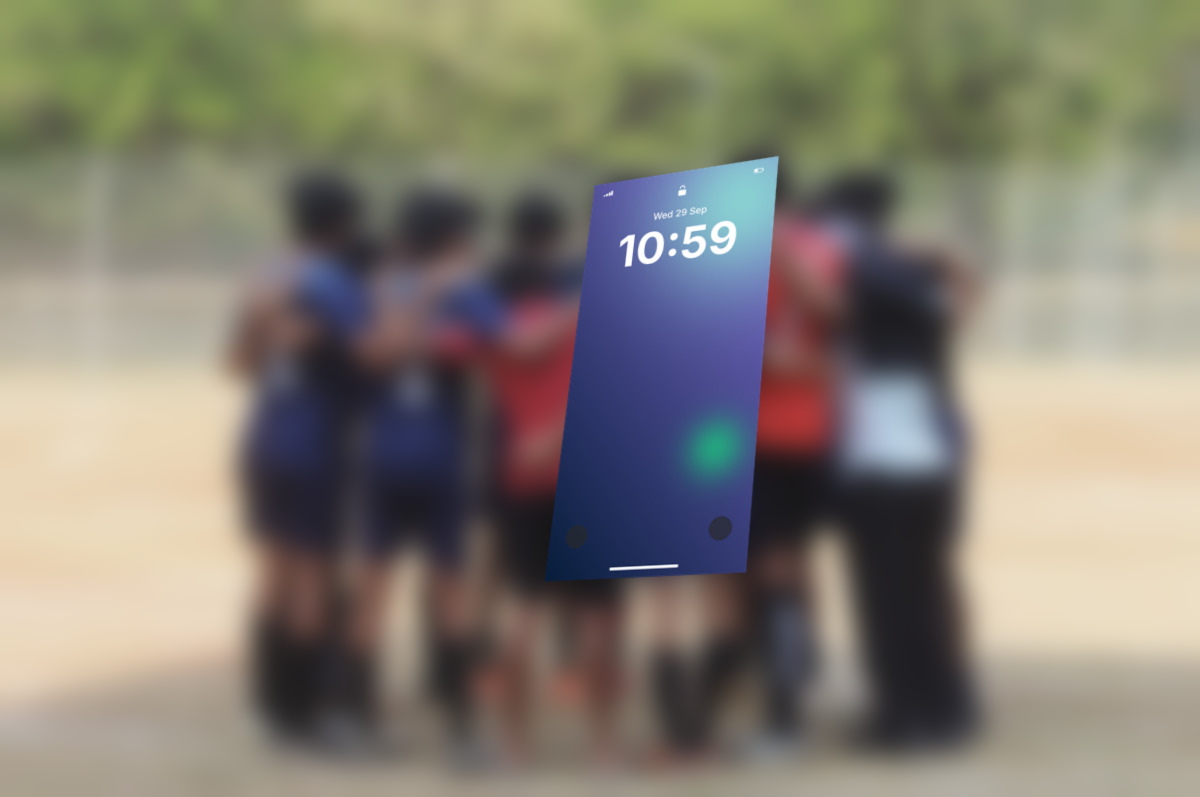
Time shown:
{"hour": 10, "minute": 59}
